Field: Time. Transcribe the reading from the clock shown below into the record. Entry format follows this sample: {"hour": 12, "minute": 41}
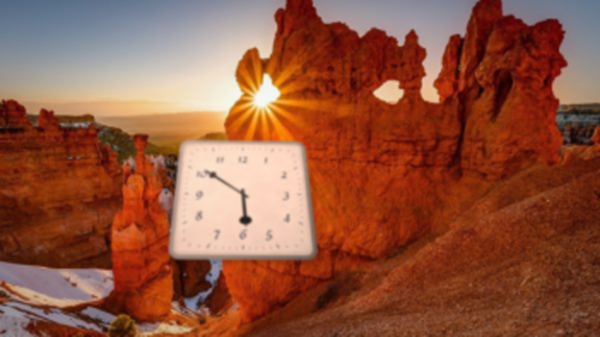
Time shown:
{"hour": 5, "minute": 51}
